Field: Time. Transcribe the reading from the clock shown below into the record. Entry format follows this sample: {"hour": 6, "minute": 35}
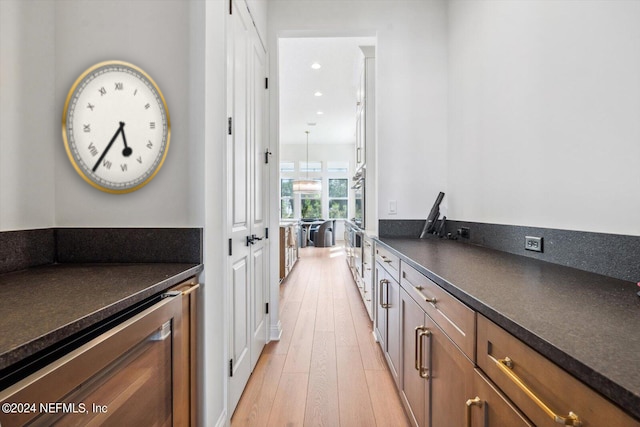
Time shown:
{"hour": 5, "minute": 37}
